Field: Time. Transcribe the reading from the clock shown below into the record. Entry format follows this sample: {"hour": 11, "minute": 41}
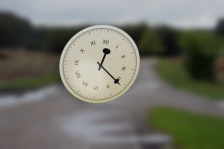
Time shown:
{"hour": 12, "minute": 21}
